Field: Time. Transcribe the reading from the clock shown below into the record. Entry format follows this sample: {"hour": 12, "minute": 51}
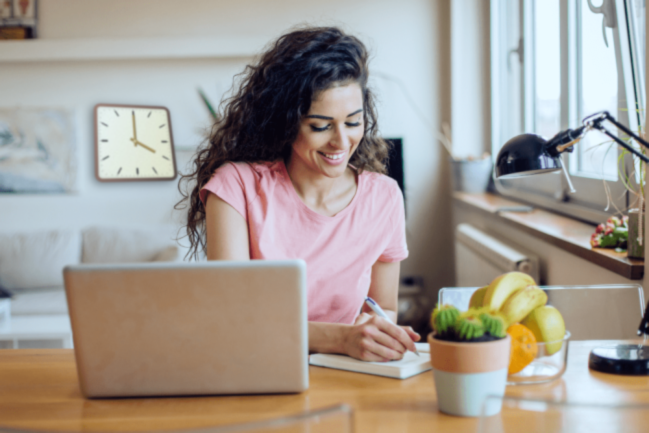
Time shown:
{"hour": 4, "minute": 0}
